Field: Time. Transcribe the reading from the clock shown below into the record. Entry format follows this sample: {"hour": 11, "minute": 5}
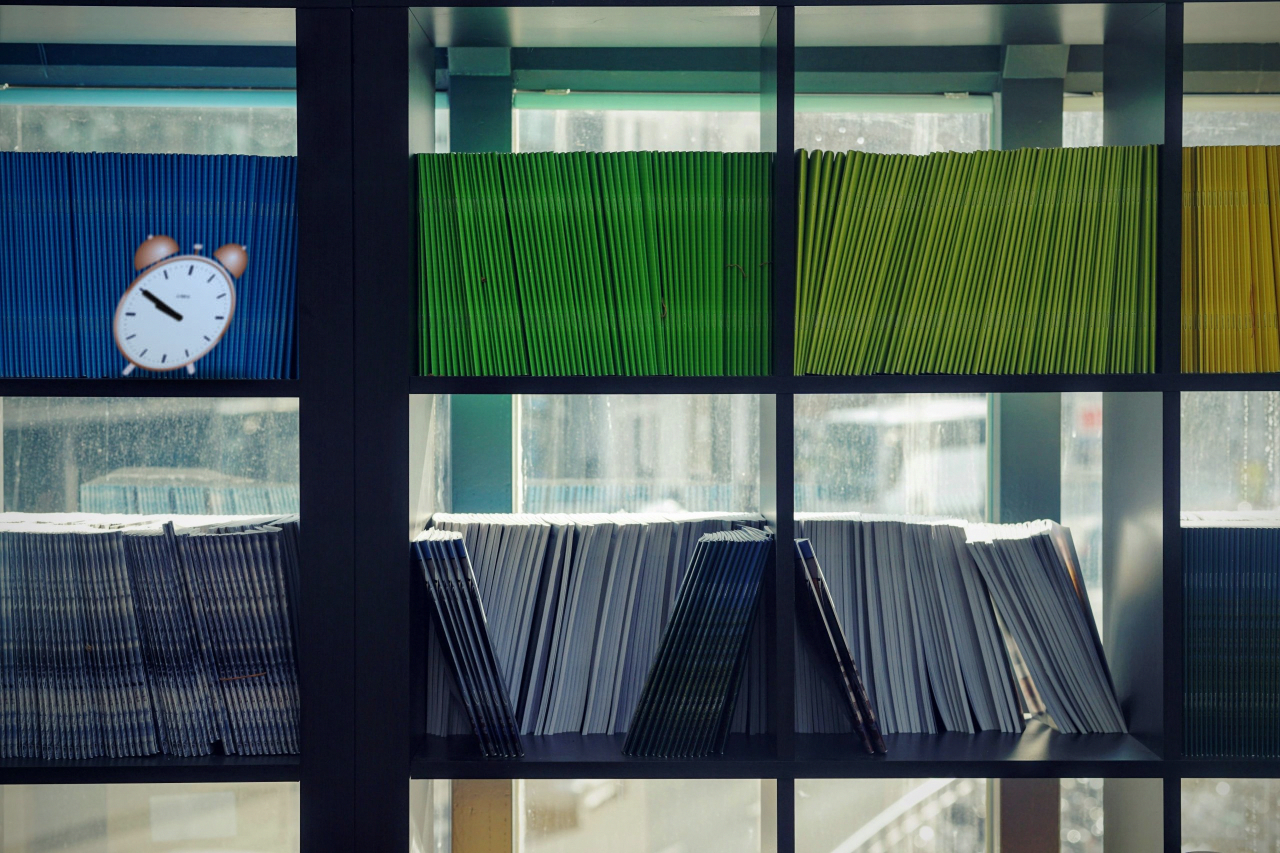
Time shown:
{"hour": 9, "minute": 50}
